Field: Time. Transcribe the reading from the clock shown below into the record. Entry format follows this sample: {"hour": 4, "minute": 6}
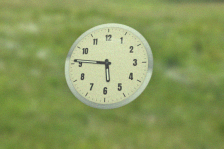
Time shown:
{"hour": 5, "minute": 46}
